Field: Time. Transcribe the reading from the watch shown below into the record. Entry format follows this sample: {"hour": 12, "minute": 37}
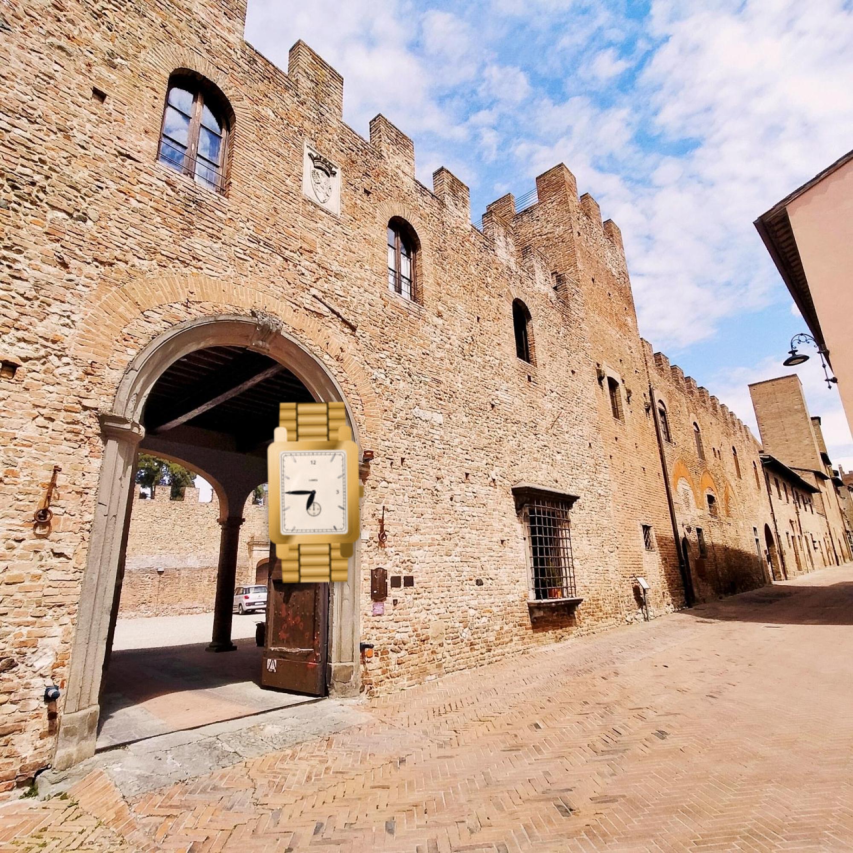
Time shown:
{"hour": 6, "minute": 45}
